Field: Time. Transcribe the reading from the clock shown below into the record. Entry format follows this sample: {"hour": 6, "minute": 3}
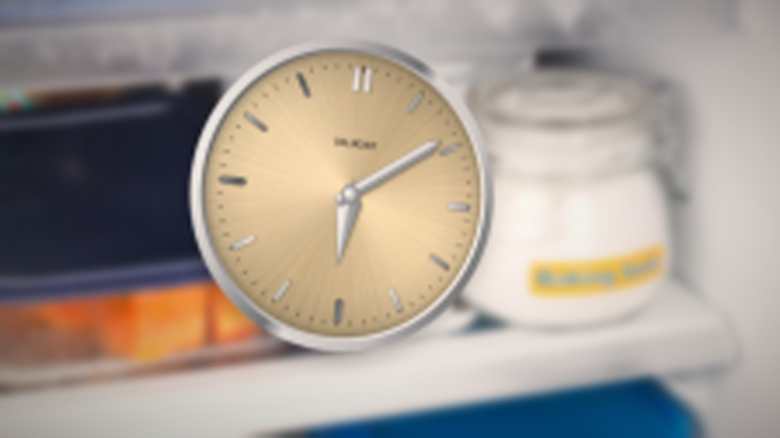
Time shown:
{"hour": 6, "minute": 9}
